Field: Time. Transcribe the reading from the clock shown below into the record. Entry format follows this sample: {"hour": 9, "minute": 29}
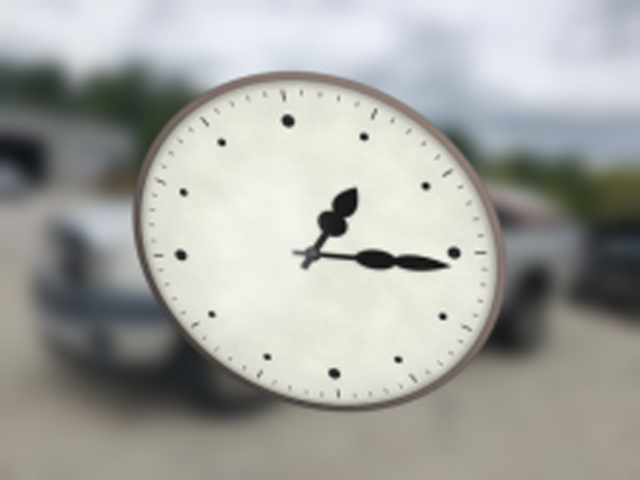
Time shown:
{"hour": 1, "minute": 16}
